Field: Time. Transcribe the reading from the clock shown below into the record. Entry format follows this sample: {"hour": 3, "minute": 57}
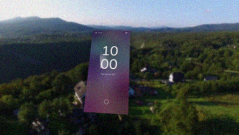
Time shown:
{"hour": 10, "minute": 0}
